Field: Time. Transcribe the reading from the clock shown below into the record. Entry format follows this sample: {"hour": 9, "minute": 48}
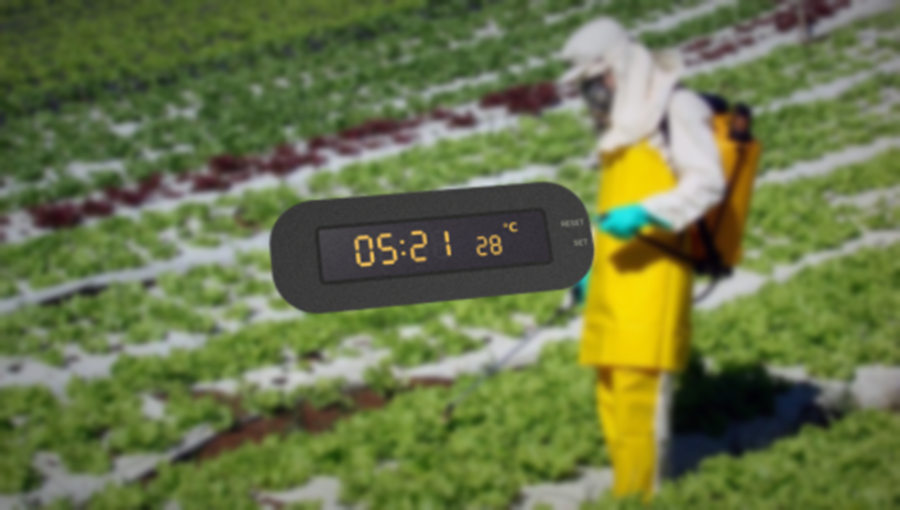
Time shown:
{"hour": 5, "minute": 21}
